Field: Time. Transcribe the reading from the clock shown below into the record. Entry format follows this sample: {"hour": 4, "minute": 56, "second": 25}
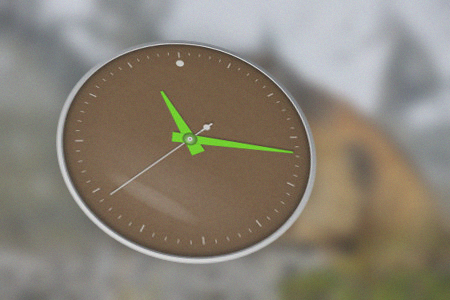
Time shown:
{"hour": 11, "minute": 16, "second": 39}
